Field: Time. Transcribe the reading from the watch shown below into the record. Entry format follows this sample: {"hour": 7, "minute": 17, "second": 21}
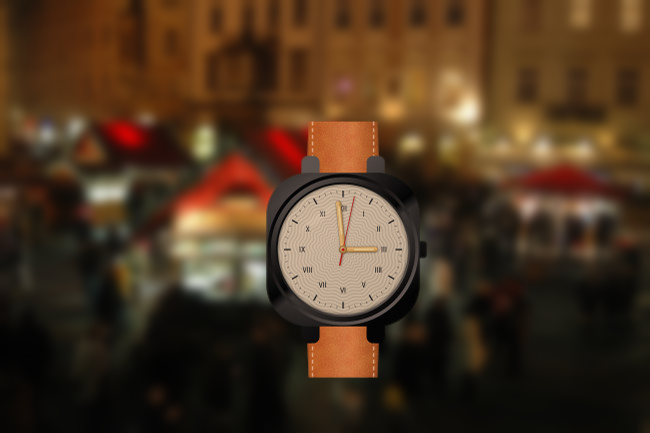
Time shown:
{"hour": 2, "minute": 59, "second": 2}
